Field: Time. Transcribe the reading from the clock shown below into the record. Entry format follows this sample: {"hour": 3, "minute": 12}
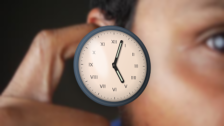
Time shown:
{"hour": 5, "minute": 3}
